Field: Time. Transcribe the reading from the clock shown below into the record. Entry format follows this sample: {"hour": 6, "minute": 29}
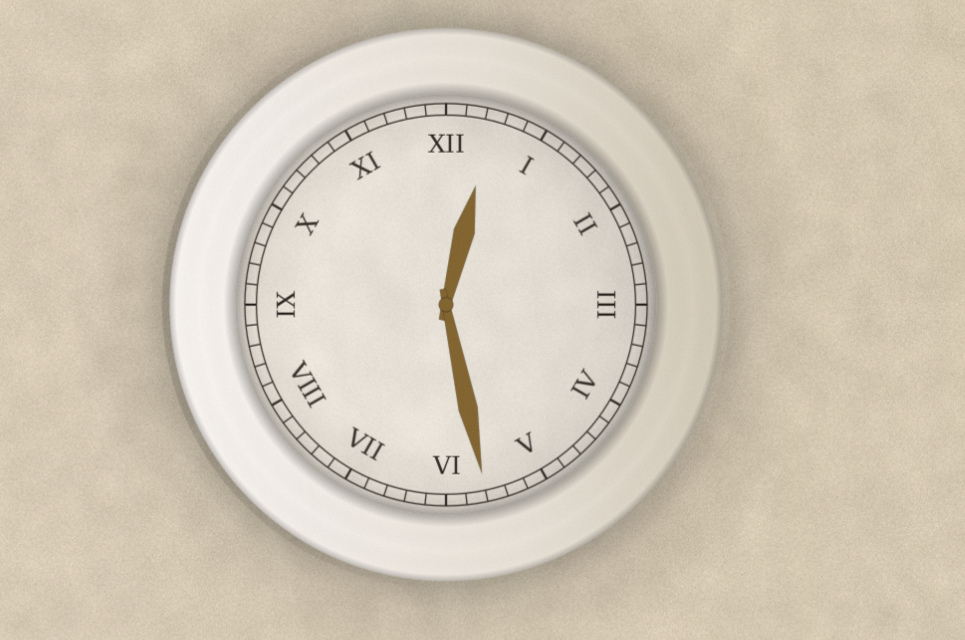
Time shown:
{"hour": 12, "minute": 28}
